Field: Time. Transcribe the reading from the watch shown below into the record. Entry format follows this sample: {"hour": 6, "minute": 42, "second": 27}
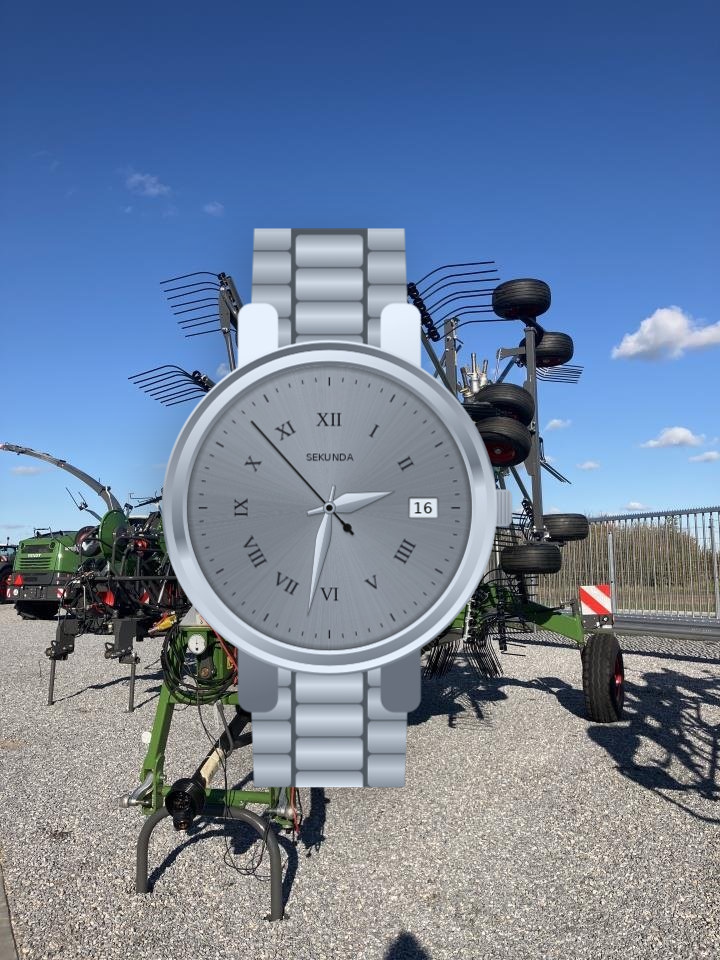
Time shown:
{"hour": 2, "minute": 31, "second": 53}
